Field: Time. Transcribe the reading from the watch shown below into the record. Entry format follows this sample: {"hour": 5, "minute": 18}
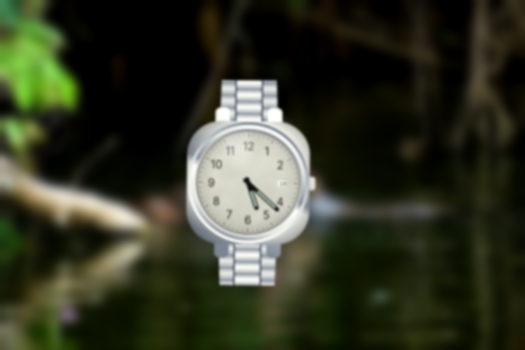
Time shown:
{"hour": 5, "minute": 22}
